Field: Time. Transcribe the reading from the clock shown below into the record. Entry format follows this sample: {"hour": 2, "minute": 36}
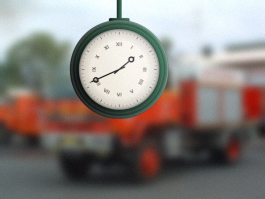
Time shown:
{"hour": 1, "minute": 41}
